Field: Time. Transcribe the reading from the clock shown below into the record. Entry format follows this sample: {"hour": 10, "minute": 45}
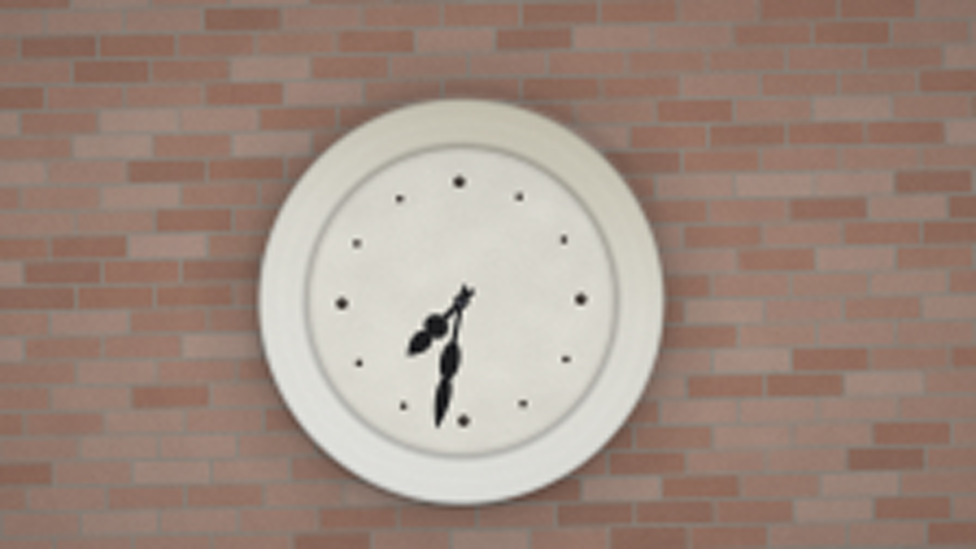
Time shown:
{"hour": 7, "minute": 32}
